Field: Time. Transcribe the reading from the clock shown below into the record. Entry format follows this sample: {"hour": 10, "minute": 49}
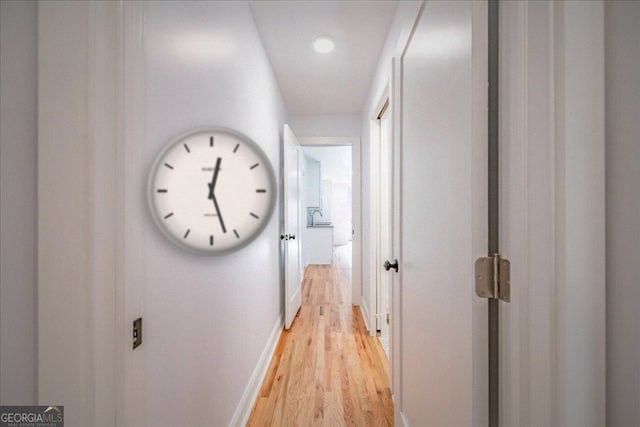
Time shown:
{"hour": 12, "minute": 27}
